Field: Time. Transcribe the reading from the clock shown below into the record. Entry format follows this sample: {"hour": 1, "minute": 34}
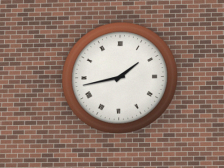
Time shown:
{"hour": 1, "minute": 43}
